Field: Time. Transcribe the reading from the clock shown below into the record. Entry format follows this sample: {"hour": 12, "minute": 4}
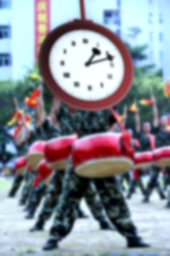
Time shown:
{"hour": 1, "minute": 12}
